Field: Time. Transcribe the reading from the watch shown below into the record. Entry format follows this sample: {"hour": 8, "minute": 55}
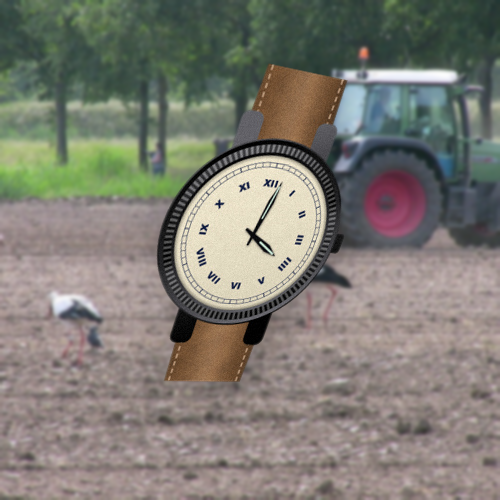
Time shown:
{"hour": 4, "minute": 2}
